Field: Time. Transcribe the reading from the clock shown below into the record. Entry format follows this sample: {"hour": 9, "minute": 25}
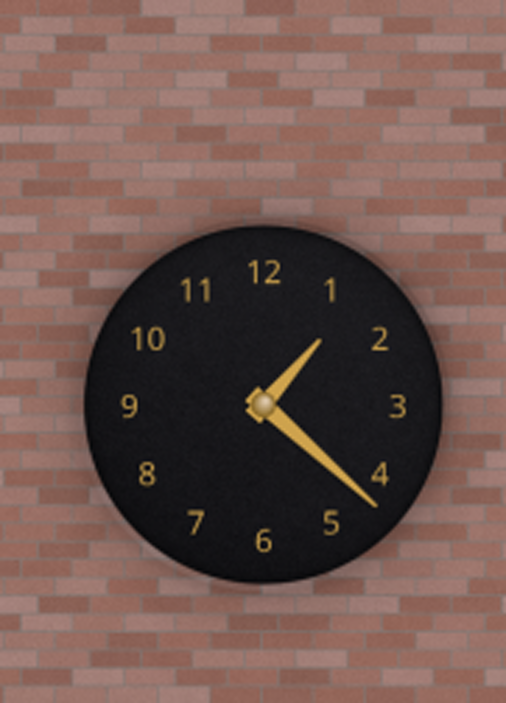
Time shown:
{"hour": 1, "minute": 22}
